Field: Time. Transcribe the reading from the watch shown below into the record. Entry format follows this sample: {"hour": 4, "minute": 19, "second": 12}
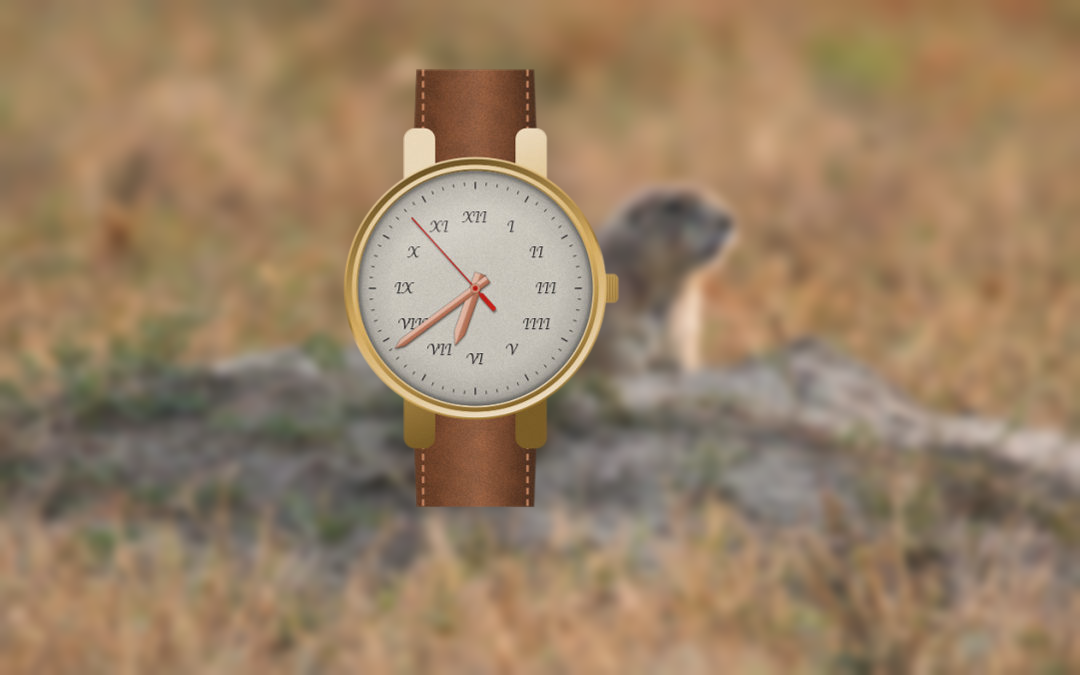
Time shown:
{"hour": 6, "minute": 38, "second": 53}
